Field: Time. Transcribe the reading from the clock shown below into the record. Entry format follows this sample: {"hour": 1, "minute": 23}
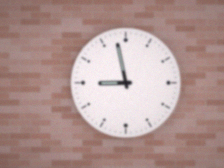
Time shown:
{"hour": 8, "minute": 58}
